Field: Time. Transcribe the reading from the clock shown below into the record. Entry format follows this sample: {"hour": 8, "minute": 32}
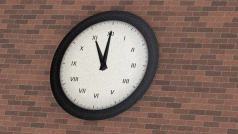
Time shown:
{"hour": 11, "minute": 0}
